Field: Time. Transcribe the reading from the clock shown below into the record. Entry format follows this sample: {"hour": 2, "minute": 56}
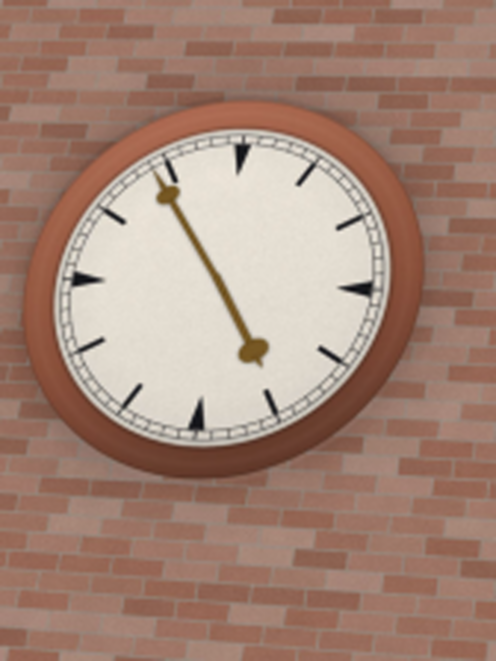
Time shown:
{"hour": 4, "minute": 54}
